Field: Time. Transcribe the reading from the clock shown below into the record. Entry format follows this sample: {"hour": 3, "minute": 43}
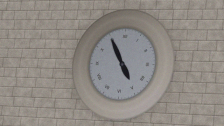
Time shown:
{"hour": 4, "minute": 55}
